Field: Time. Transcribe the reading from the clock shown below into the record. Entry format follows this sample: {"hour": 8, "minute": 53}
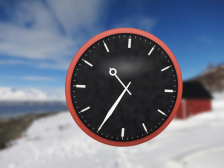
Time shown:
{"hour": 10, "minute": 35}
